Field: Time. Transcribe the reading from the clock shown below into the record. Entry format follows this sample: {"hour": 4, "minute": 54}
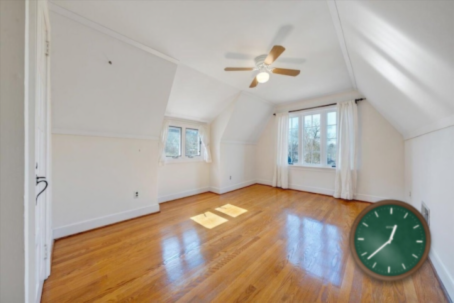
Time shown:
{"hour": 12, "minute": 38}
